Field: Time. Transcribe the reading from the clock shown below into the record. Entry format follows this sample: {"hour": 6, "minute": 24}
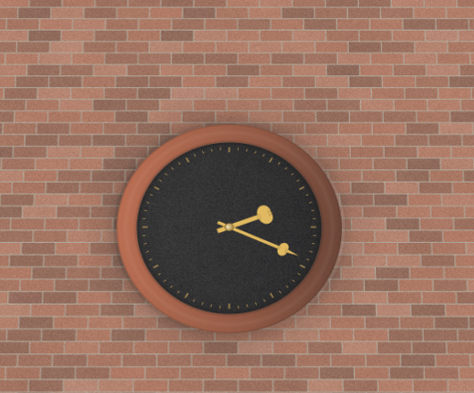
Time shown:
{"hour": 2, "minute": 19}
